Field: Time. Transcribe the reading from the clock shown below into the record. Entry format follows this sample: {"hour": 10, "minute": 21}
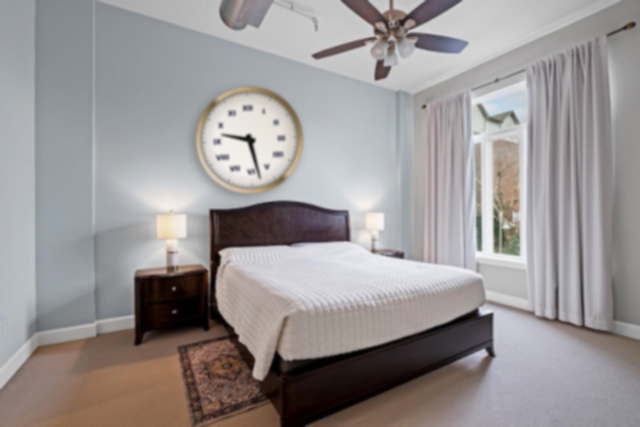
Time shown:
{"hour": 9, "minute": 28}
